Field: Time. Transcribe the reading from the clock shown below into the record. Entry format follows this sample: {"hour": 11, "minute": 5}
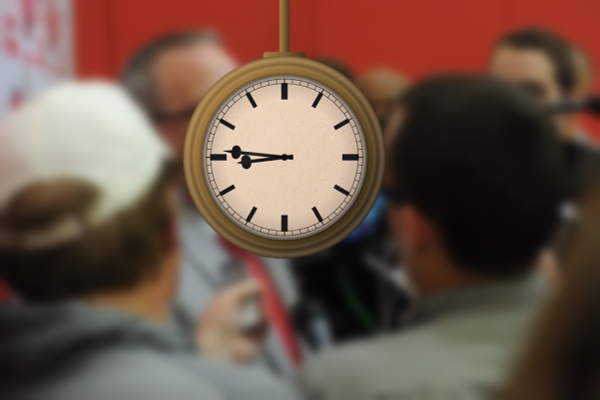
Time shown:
{"hour": 8, "minute": 46}
